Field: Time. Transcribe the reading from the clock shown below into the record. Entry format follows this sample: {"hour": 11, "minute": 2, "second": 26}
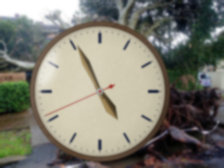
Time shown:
{"hour": 4, "minute": 55, "second": 41}
